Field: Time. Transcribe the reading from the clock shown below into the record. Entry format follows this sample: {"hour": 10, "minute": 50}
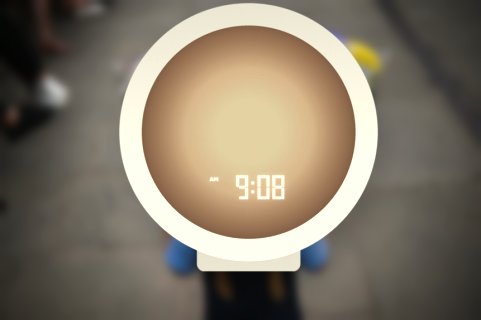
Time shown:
{"hour": 9, "minute": 8}
